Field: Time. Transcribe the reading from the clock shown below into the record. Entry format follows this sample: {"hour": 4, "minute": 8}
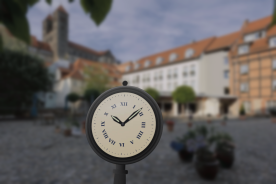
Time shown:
{"hour": 10, "minute": 8}
